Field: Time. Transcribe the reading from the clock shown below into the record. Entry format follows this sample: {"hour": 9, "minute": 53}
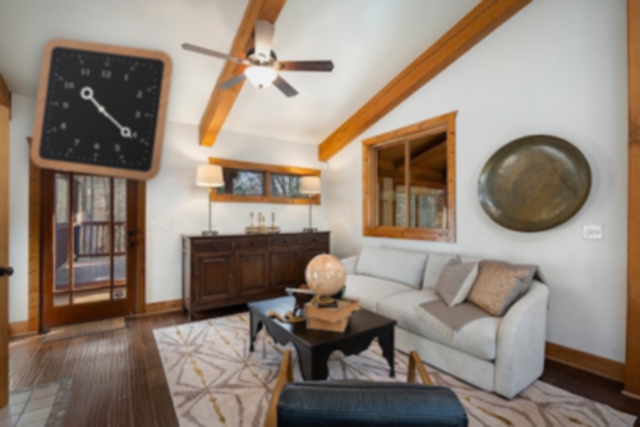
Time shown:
{"hour": 10, "minute": 21}
